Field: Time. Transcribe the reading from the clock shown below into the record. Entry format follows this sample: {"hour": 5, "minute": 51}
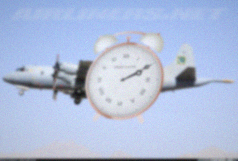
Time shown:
{"hour": 2, "minute": 10}
